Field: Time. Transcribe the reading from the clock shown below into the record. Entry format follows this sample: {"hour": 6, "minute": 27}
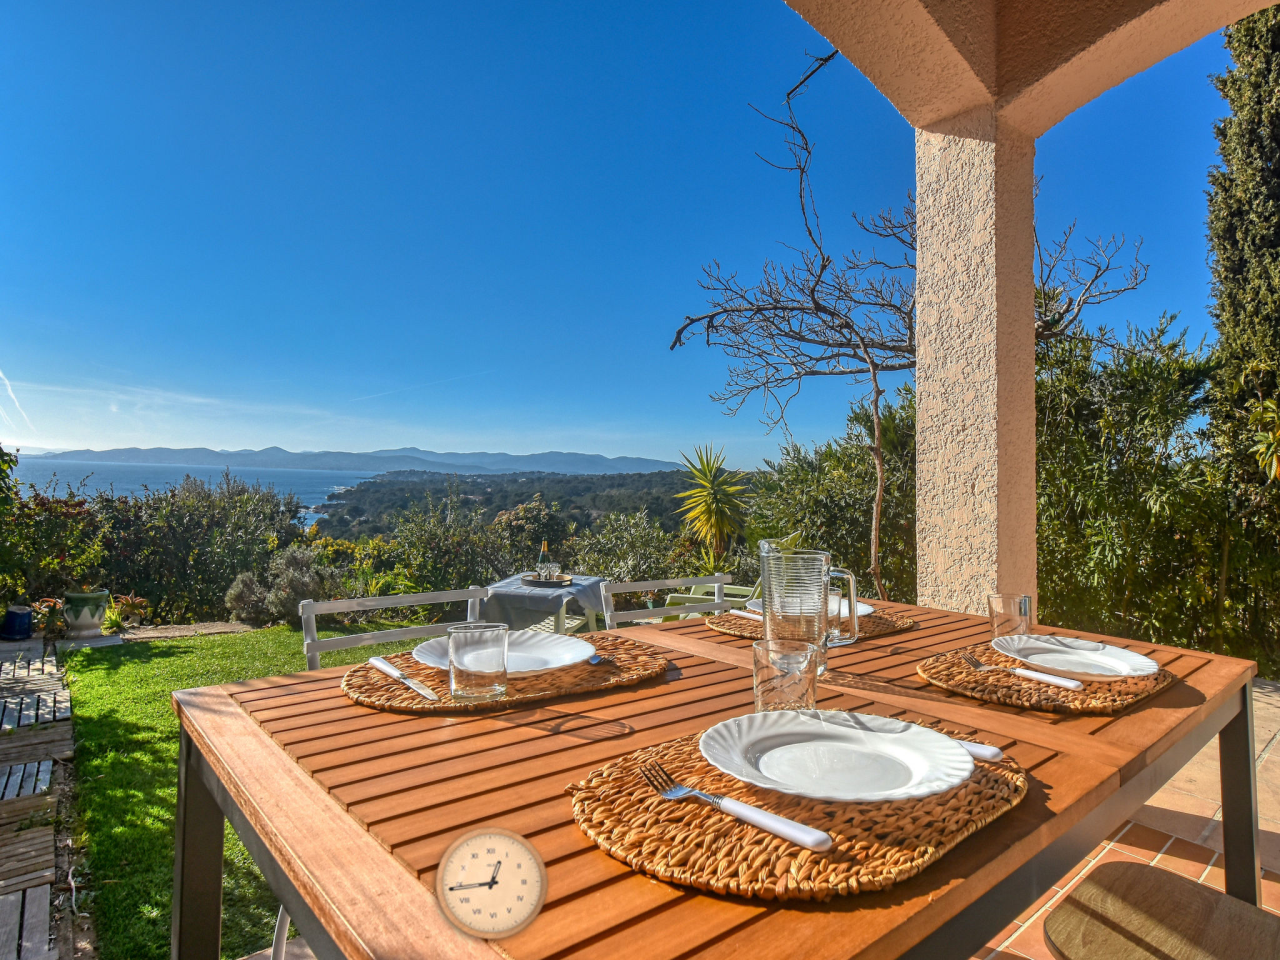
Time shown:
{"hour": 12, "minute": 44}
